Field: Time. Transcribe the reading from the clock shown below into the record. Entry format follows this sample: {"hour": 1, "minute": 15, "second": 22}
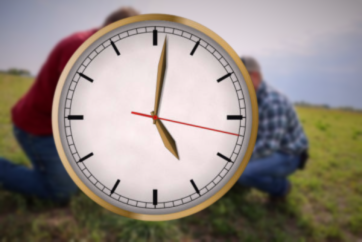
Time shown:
{"hour": 5, "minute": 1, "second": 17}
